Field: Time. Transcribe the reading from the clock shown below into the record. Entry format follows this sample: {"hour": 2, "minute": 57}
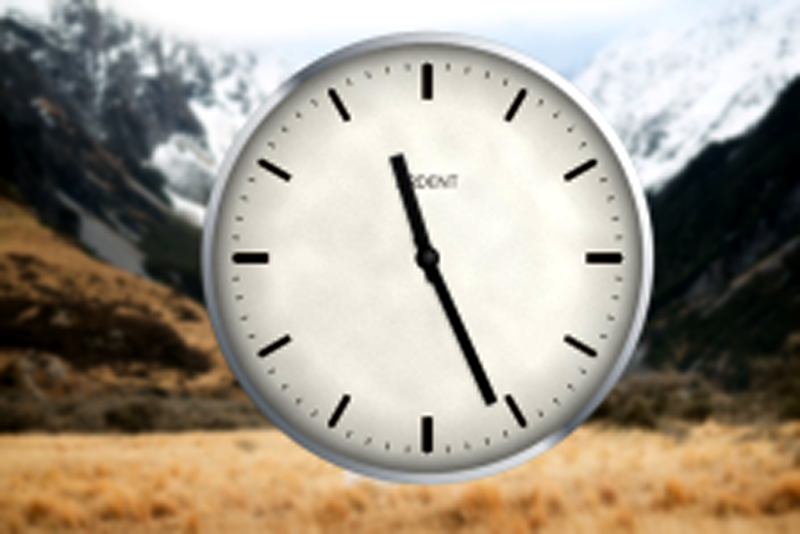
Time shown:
{"hour": 11, "minute": 26}
